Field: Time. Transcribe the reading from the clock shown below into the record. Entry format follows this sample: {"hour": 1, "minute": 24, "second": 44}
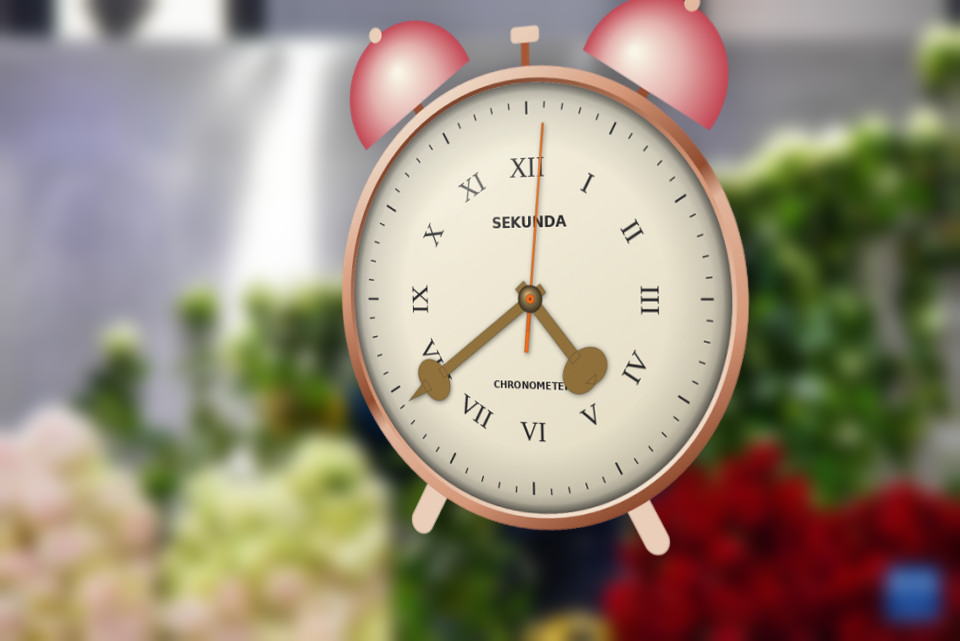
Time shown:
{"hour": 4, "minute": 39, "second": 1}
